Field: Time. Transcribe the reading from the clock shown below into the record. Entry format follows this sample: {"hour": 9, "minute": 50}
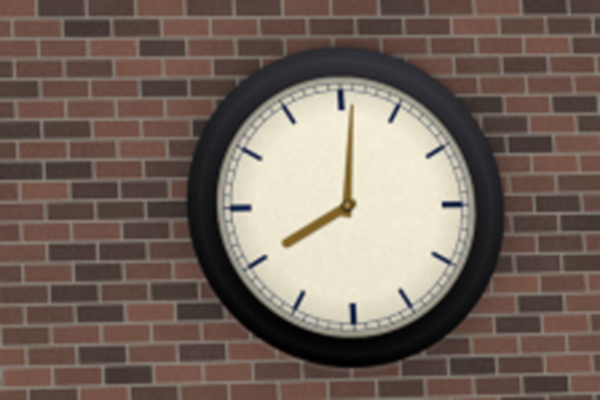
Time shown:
{"hour": 8, "minute": 1}
